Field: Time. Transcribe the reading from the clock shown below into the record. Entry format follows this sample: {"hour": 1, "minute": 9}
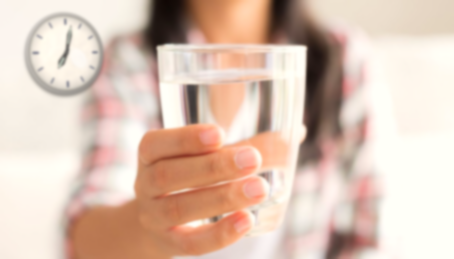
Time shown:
{"hour": 7, "minute": 2}
